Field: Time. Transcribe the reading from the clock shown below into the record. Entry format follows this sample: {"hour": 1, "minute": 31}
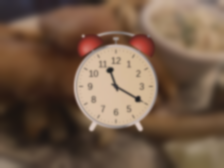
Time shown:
{"hour": 11, "minute": 20}
